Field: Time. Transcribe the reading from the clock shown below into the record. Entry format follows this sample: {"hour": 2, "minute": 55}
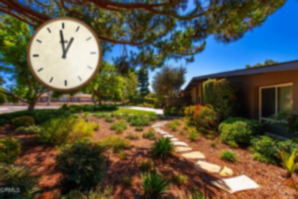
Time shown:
{"hour": 12, "minute": 59}
